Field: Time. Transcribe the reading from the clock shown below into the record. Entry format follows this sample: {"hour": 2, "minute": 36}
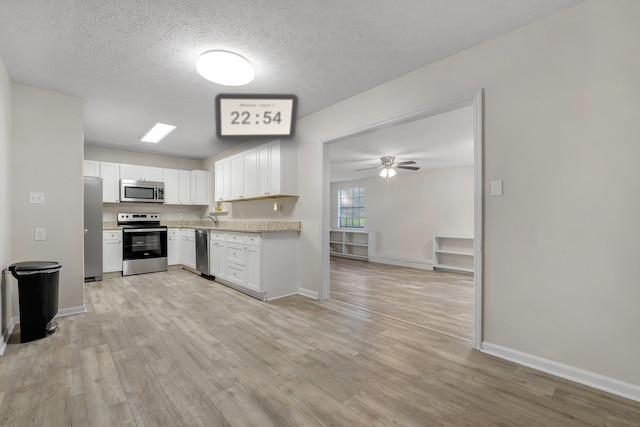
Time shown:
{"hour": 22, "minute": 54}
